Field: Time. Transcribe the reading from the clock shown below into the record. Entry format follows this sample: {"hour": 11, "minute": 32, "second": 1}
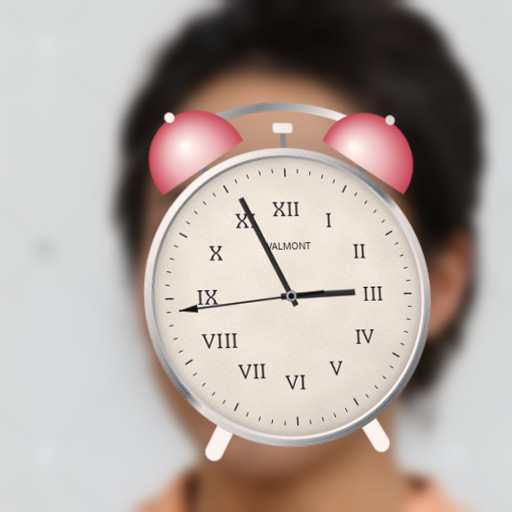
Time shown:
{"hour": 2, "minute": 55, "second": 44}
